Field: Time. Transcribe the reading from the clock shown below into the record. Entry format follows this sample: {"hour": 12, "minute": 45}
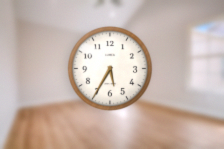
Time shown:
{"hour": 5, "minute": 35}
